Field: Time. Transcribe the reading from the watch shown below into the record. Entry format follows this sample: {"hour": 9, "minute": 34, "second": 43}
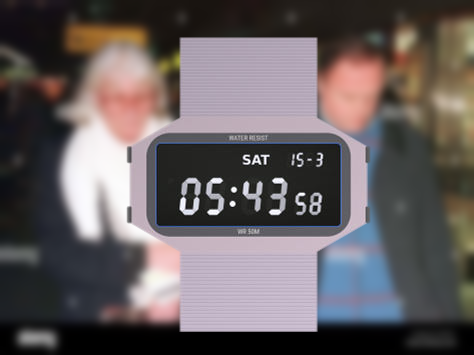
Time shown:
{"hour": 5, "minute": 43, "second": 58}
